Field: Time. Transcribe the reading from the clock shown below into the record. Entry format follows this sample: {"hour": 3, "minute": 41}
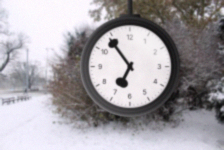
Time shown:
{"hour": 6, "minute": 54}
